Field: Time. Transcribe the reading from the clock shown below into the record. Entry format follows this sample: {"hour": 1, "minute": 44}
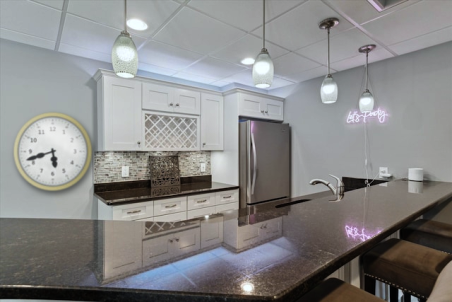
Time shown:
{"hour": 5, "minute": 42}
